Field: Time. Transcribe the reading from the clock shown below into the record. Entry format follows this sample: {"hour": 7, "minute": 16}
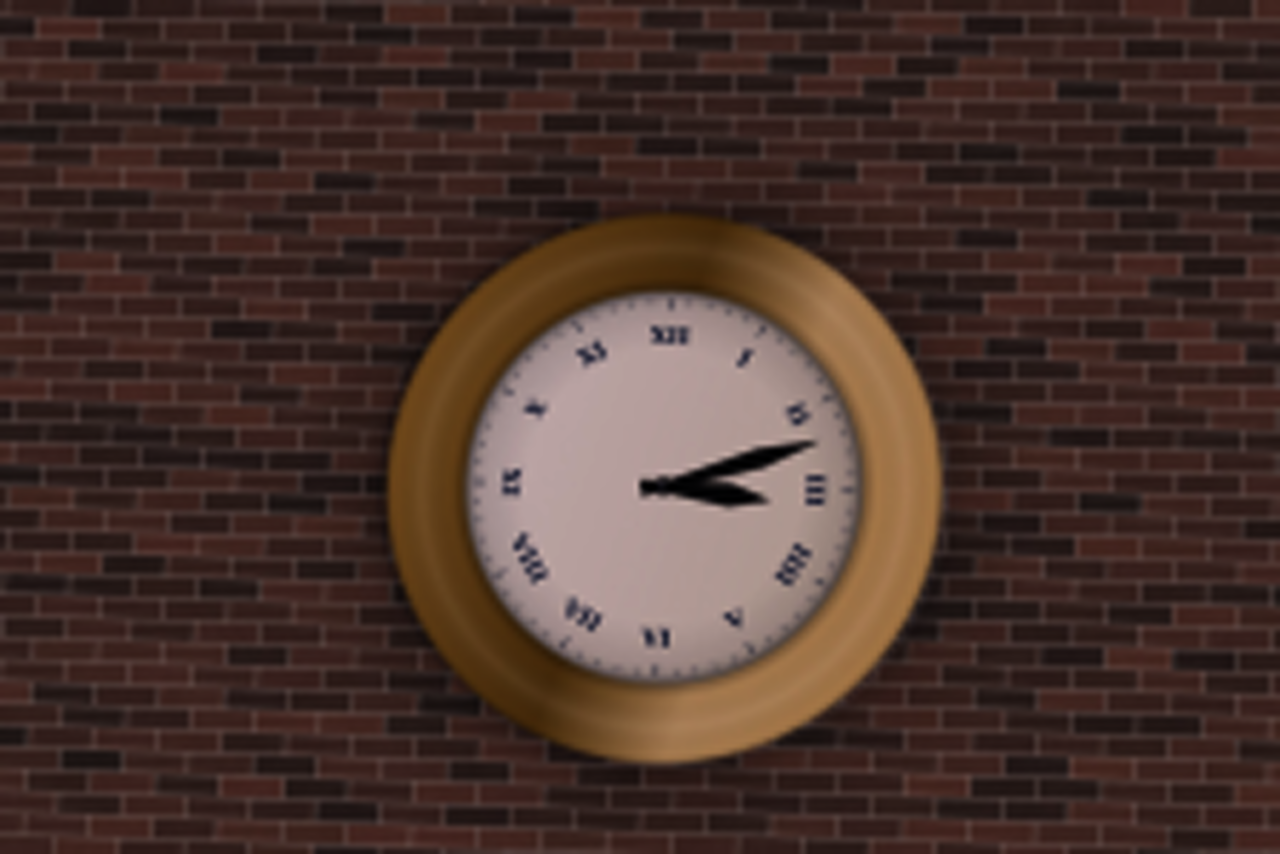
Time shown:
{"hour": 3, "minute": 12}
